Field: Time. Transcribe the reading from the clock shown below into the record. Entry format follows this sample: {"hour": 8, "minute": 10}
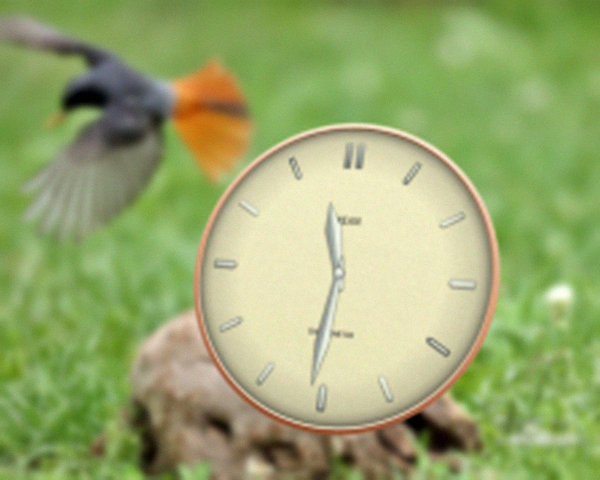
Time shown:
{"hour": 11, "minute": 31}
